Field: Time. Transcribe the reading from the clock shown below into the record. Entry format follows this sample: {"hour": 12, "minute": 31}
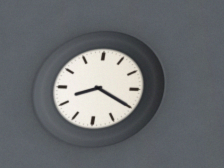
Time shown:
{"hour": 8, "minute": 20}
